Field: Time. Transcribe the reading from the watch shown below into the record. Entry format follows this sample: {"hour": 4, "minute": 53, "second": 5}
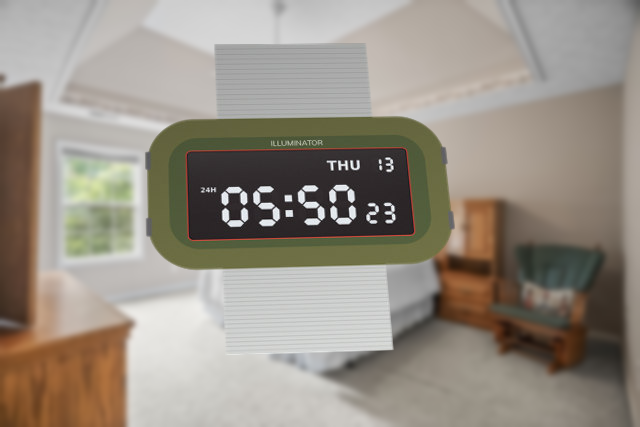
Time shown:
{"hour": 5, "minute": 50, "second": 23}
